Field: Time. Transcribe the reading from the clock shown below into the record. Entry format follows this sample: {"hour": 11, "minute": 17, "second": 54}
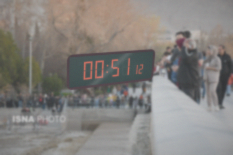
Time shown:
{"hour": 0, "minute": 51, "second": 12}
